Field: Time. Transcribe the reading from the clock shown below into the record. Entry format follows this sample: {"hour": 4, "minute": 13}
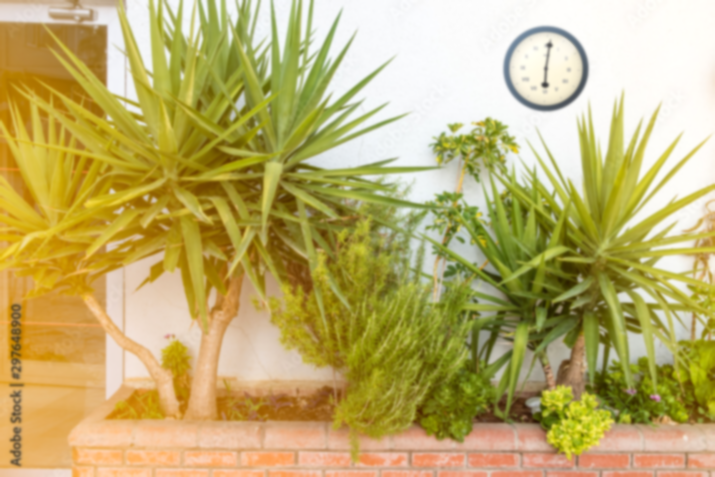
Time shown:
{"hour": 6, "minute": 1}
